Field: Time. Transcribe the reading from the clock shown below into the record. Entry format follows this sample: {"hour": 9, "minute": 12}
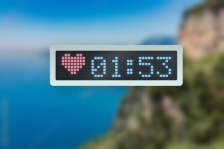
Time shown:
{"hour": 1, "minute": 53}
